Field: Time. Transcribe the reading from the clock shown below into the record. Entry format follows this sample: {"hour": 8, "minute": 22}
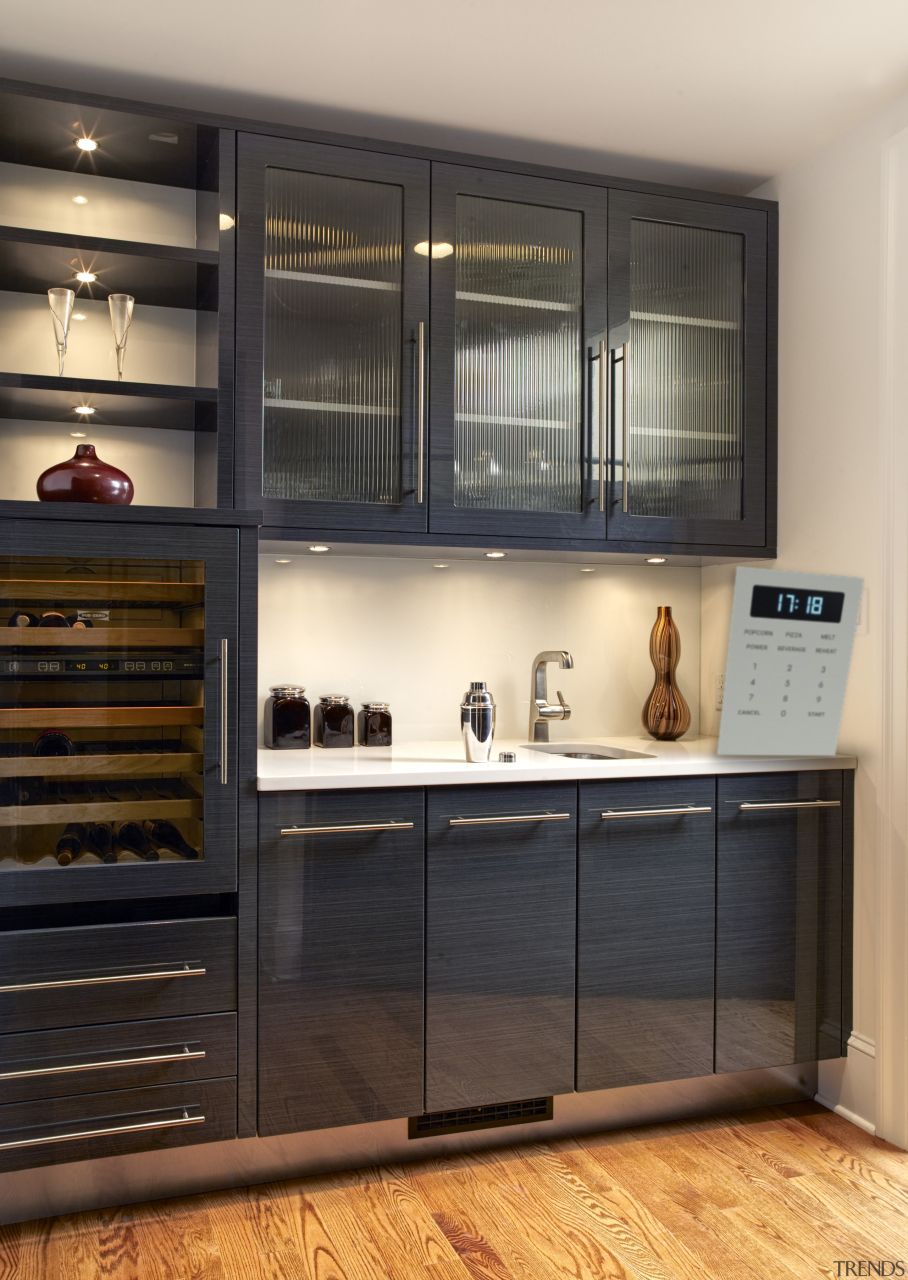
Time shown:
{"hour": 17, "minute": 18}
